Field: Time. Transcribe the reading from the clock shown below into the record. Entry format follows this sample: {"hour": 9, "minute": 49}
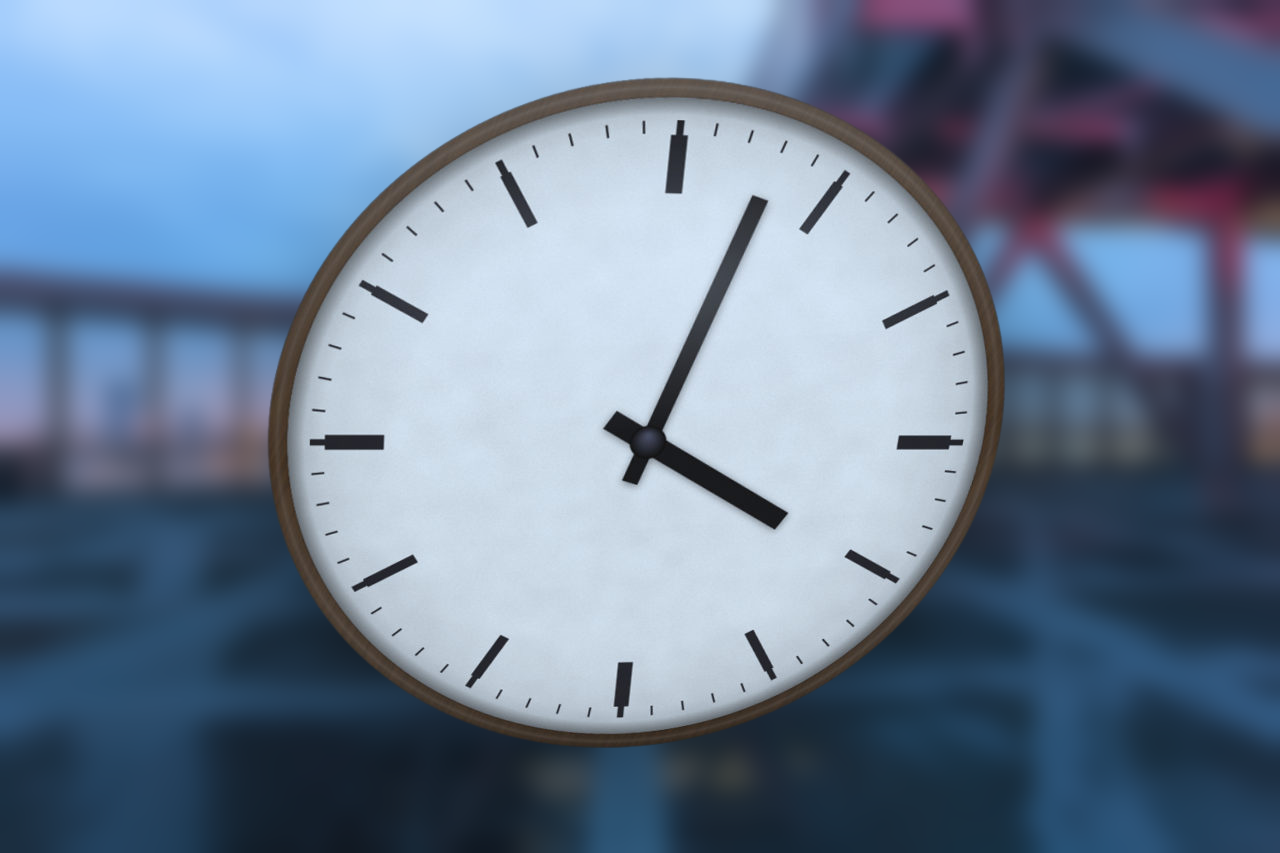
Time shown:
{"hour": 4, "minute": 3}
